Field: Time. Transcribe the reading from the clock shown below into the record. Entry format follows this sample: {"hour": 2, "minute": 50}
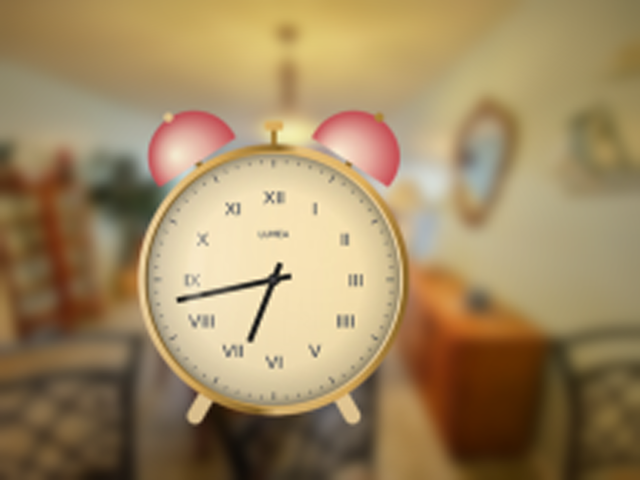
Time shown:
{"hour": 6, "minute": 43}
